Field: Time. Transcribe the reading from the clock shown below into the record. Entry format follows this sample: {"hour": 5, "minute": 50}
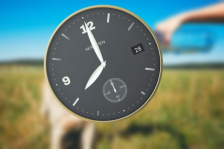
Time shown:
{"hour": 8, "minute": 0}
